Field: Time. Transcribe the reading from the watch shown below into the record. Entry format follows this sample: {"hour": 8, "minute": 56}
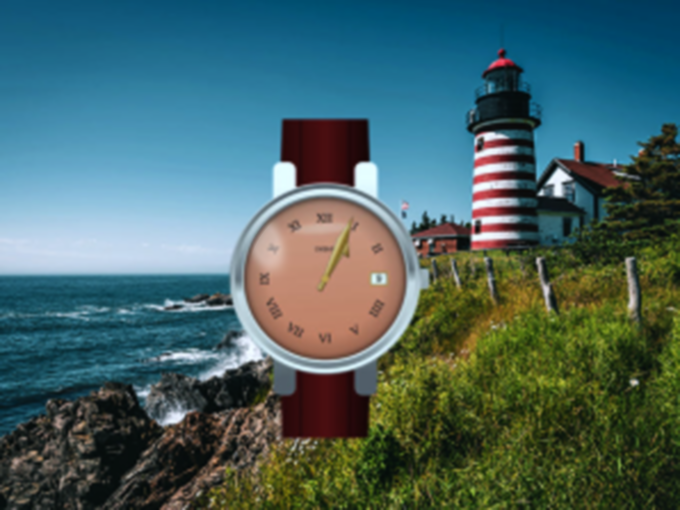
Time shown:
{"hour": 1, "minute": 4}
